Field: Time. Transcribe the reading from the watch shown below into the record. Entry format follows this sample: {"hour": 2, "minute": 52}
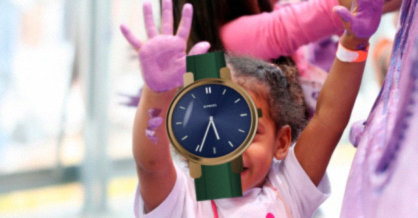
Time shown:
{"hour": 5, "minute": 34}
